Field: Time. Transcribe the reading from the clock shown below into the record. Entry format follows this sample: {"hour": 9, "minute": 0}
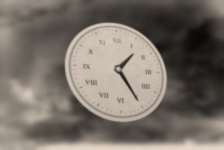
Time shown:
{"hour": 1, "minute": 25}
